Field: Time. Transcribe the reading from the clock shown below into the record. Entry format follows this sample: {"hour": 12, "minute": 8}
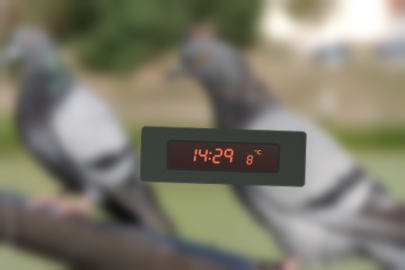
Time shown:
{"hour": 14, "minute": 29}
